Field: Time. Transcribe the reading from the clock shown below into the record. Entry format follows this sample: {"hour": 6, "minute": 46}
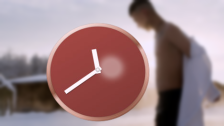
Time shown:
{"hour": 11, "minute": 39}
